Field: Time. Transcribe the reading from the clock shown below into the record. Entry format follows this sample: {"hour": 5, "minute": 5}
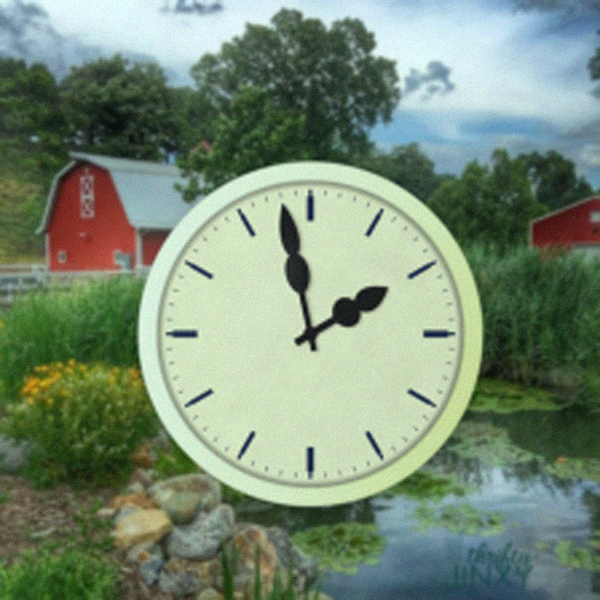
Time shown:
{"hour": 1, "minute": 58}
